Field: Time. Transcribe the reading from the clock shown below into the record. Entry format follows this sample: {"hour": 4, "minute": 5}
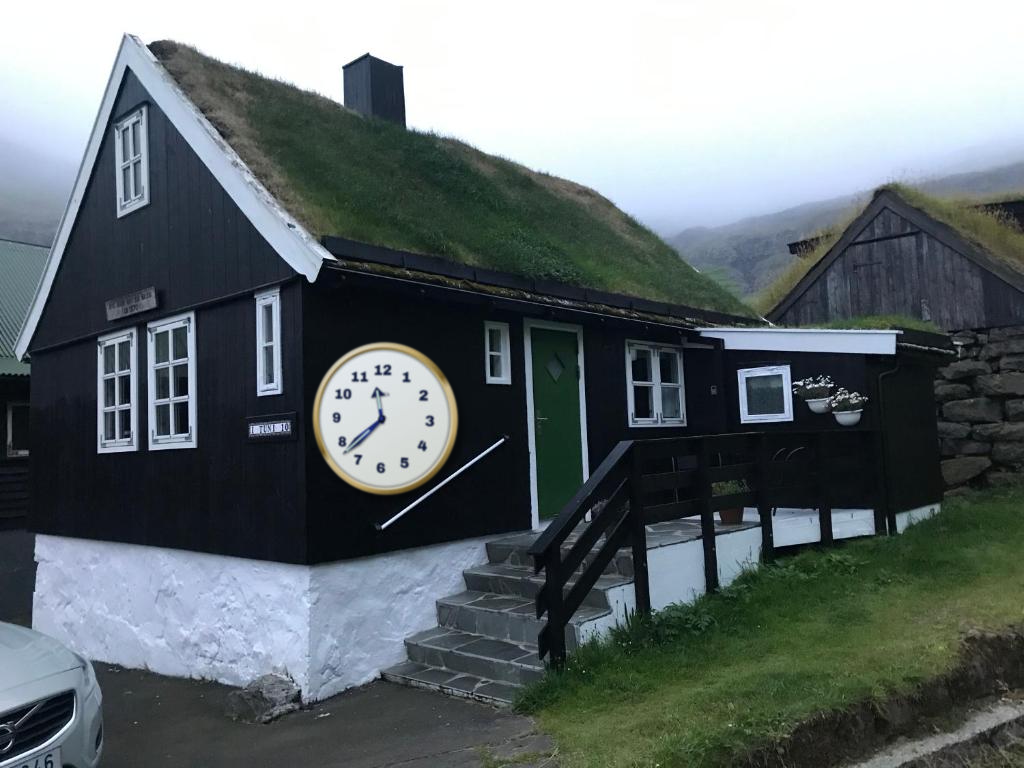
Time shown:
{"hour": 11, "minute": 38}
